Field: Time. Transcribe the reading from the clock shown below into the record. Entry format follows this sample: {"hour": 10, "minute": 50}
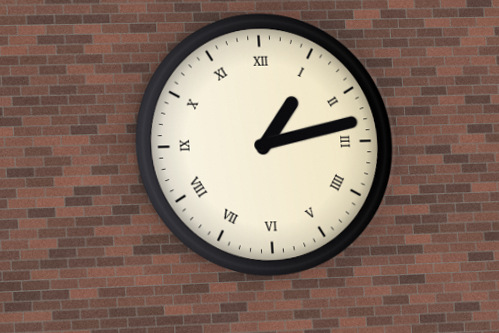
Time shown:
{"hour": 1, "minute": 13}
